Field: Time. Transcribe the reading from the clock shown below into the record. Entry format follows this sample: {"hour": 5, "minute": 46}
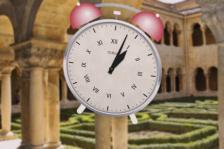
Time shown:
{"hour": 1, "minute": 3}
